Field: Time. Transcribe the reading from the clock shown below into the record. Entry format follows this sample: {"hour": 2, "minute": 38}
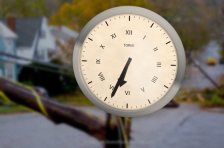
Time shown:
{"hour": 6, "minute": 34}
